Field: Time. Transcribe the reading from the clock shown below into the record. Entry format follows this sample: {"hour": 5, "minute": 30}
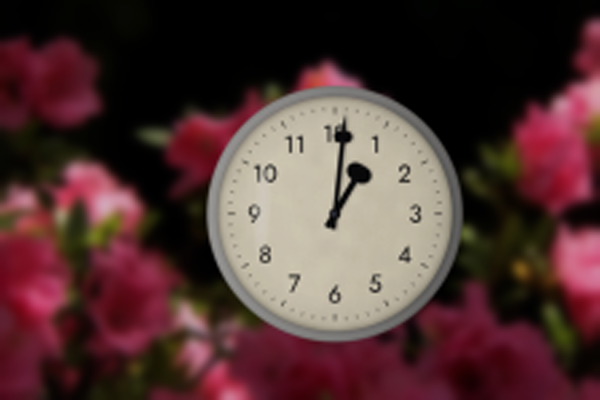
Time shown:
{"hour": 1, "minute": 1}
